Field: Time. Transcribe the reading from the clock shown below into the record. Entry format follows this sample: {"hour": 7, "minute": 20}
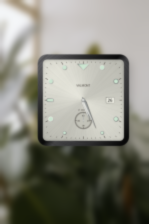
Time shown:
{"hour": 5, "minute": 26}
